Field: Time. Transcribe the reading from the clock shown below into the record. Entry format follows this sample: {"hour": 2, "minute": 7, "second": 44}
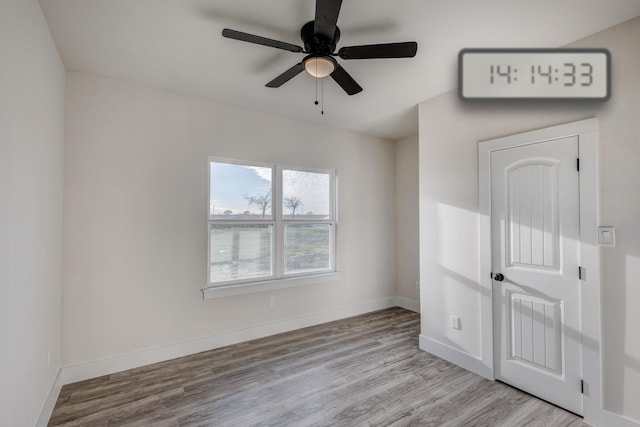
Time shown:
{"hour": 14, "minute": 14, "second": 33}
